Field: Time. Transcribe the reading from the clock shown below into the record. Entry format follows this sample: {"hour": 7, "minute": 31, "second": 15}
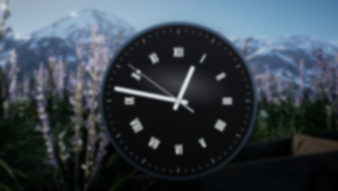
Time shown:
{"hour": 12, "minute": 46, "second": 51}
